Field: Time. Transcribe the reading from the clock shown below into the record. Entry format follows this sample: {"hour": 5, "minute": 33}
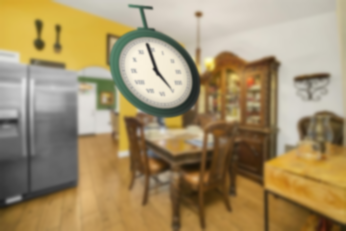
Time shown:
{"hour": 4, "minute": 59}
